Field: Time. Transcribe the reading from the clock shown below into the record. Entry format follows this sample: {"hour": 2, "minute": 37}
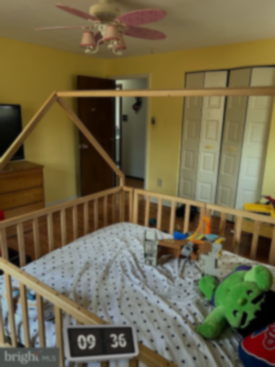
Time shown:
{"hour": 9, "minute": 36}
